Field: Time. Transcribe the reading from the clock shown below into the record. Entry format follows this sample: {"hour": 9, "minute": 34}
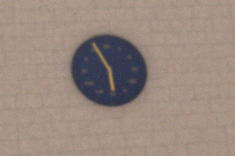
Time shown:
{"hour": 5, "minute": 56}
